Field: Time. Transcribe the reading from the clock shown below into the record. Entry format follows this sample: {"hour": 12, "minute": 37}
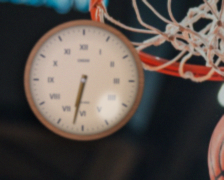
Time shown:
{"hour": 6, "minute": 32}
